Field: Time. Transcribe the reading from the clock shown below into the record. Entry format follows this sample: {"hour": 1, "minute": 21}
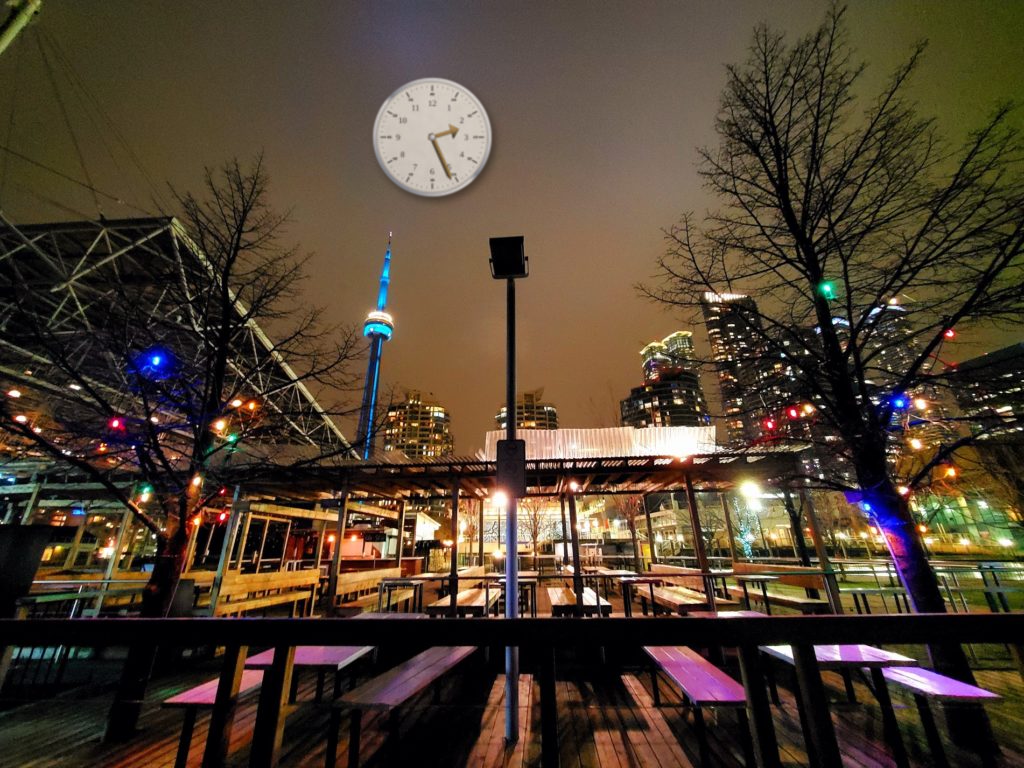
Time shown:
{"hour": 2, "minute": 26}
